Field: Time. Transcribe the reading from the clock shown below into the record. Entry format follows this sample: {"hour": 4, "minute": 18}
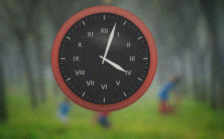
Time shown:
{"hour": 4, "minute": 3}
